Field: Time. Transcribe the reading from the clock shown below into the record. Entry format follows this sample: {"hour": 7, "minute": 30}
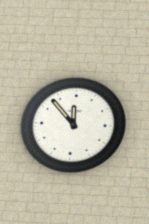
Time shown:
{"hour": 11, "minute": 53}
